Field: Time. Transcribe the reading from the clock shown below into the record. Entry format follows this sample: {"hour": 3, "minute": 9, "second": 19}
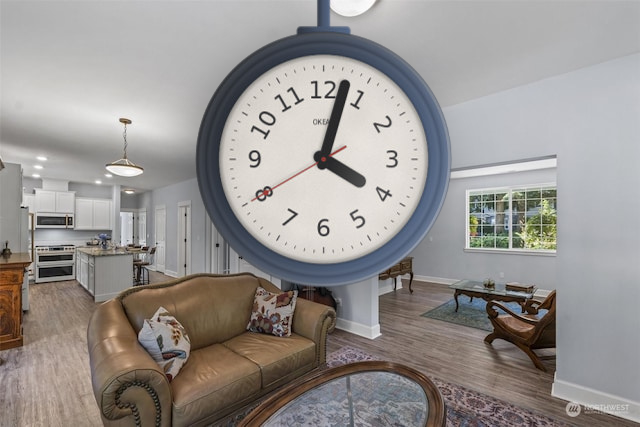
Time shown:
{"hour": 4, "minute": 2, "second": 40}
